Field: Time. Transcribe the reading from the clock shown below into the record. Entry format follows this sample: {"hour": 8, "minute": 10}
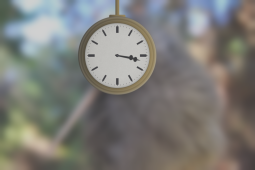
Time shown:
{"hour": 3, "minute": 17}
